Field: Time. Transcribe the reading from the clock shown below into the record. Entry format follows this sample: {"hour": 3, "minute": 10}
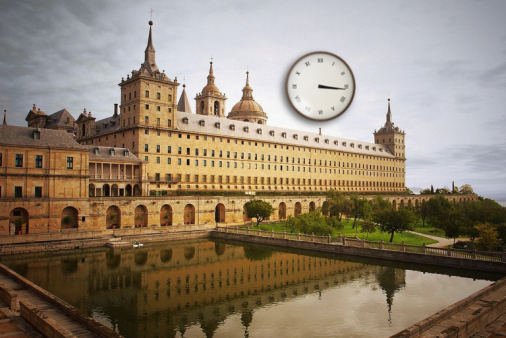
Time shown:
{"hour": 3, "minute": 16}
